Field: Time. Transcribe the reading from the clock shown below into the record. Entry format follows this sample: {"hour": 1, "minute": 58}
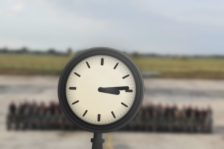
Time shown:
{"hour": 3, "minute": 14}
